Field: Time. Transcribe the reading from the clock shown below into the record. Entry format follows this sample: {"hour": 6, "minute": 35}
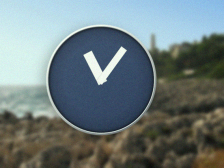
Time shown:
{"hour": 11, "minute": 6}
